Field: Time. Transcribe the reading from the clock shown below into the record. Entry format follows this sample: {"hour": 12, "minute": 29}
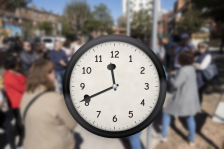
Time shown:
{"hour": 11, "minute": 41}
